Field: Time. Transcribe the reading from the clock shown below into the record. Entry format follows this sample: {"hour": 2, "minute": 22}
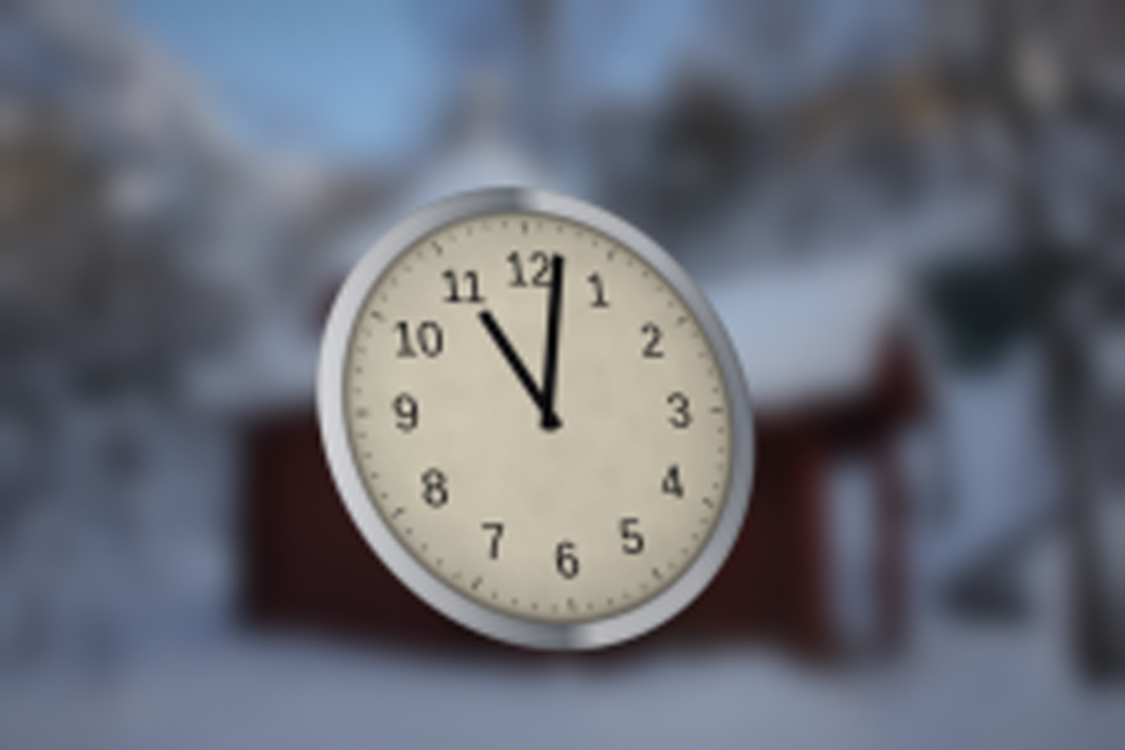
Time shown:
{"hour": 11, "minute": 2}
